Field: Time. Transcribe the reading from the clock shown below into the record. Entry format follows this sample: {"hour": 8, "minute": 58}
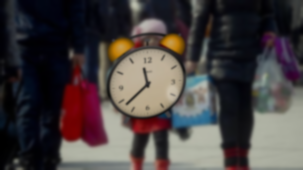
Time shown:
{"hour": 11, "minute": 38}
